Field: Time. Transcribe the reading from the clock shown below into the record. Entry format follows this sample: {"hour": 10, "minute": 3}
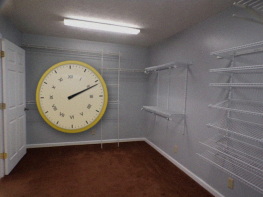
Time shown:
{"hour": 2, "minute": 11}
